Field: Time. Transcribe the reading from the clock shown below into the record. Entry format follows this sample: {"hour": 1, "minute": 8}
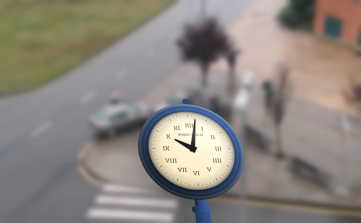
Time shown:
{"hour": 10, "minute": 2}
